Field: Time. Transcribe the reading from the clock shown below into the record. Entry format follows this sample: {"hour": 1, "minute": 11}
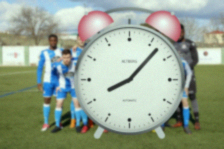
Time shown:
{"hour": 8, "minute": 7}
